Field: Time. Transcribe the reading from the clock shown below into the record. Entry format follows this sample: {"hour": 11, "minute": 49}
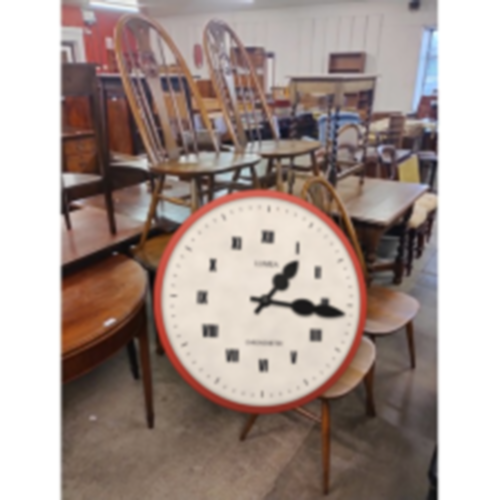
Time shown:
{"hour": 1, "minute": 16}
